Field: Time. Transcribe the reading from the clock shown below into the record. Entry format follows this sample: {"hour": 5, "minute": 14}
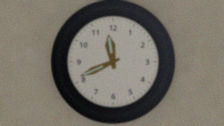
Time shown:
{"hour": 11, "minute": 41}
